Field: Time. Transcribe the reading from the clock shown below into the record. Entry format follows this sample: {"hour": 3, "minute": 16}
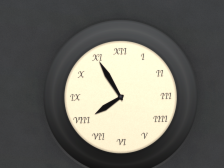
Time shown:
{"hour": 7, "minute": 55}
